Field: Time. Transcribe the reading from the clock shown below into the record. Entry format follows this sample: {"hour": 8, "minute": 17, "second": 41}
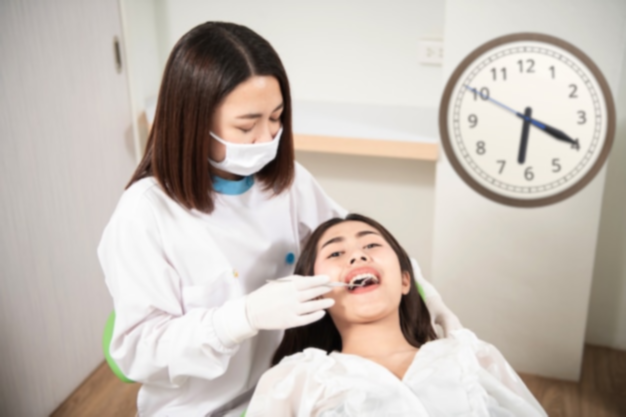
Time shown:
{"hour": 6, "minute": 19, "second": 50}
